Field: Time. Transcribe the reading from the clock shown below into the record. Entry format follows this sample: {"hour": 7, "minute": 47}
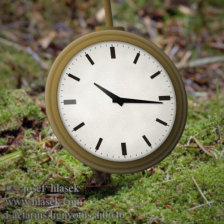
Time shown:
{"hour": 10, "minute": 16}
